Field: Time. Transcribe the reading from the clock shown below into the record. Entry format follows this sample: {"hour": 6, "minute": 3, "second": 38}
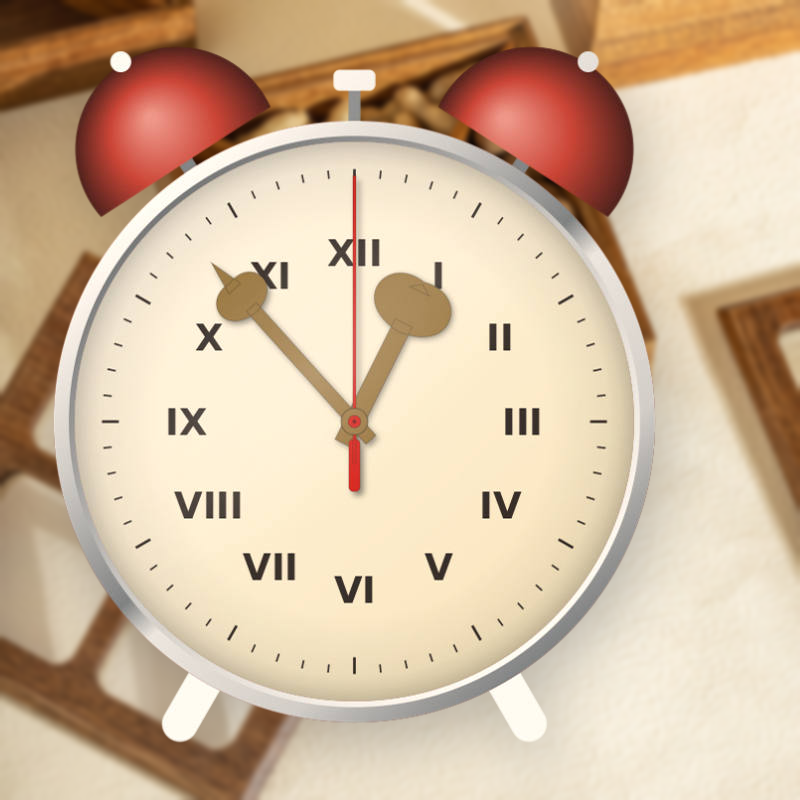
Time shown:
{"hour": 12, "minute": 53, "second": 0}
